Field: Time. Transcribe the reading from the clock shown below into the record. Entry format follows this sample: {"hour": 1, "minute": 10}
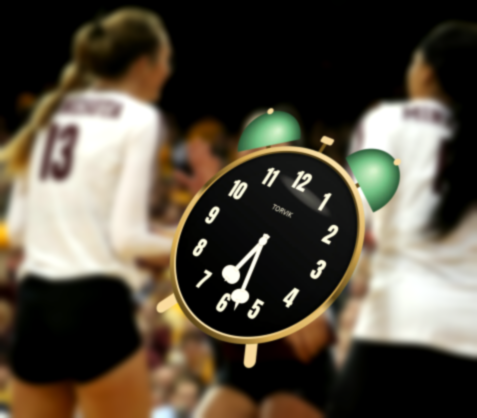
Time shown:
{"hour": 6, "minute": 28}
